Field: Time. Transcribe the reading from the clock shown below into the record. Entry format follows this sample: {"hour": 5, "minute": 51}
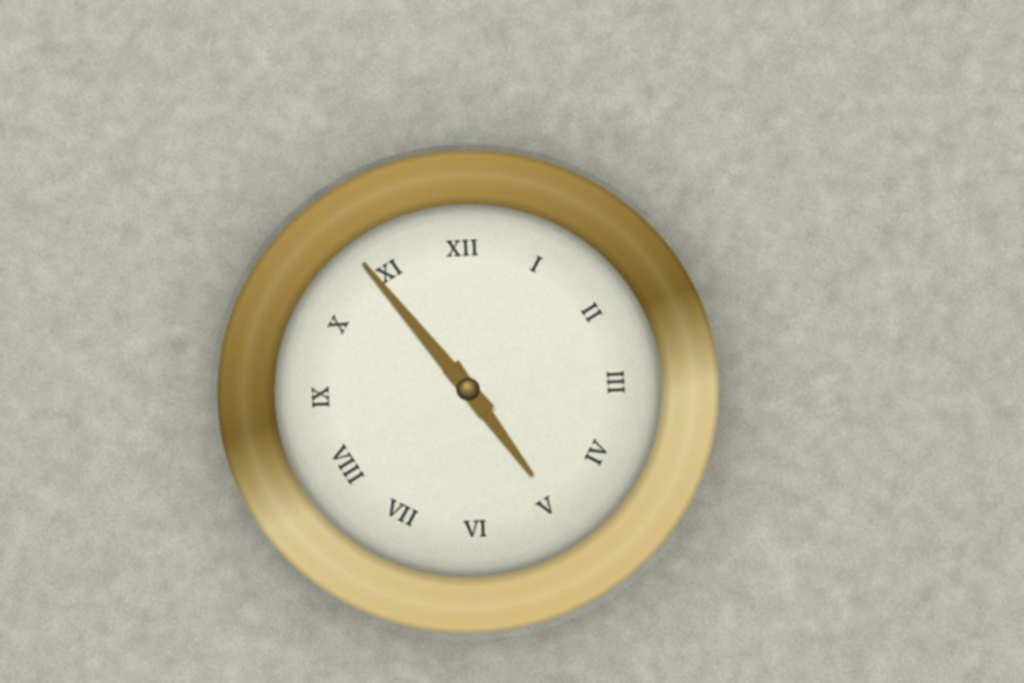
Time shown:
{"hour": 4, "minute": 54}
